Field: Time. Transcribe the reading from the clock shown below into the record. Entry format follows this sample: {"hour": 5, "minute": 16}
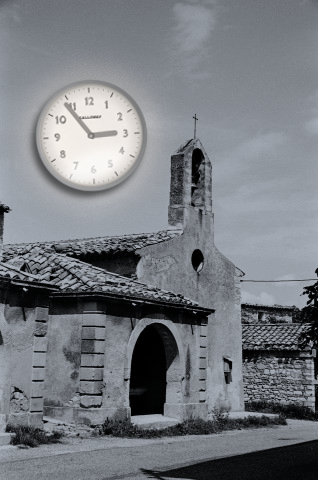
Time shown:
{"hour": 2, "minute": 54}
